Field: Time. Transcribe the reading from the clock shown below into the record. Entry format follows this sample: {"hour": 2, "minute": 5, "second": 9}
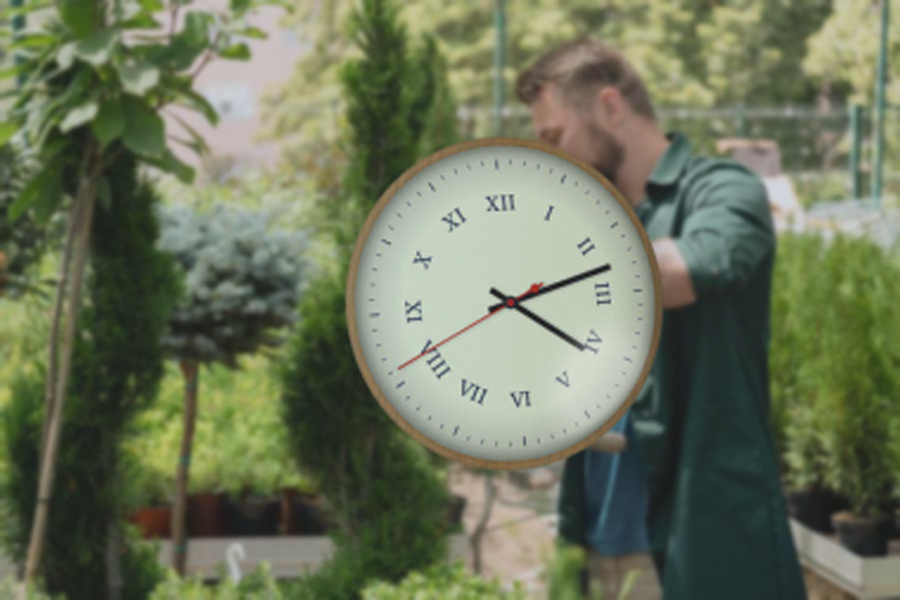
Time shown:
{"hour": 4, "minute": 12, "second": 41}
